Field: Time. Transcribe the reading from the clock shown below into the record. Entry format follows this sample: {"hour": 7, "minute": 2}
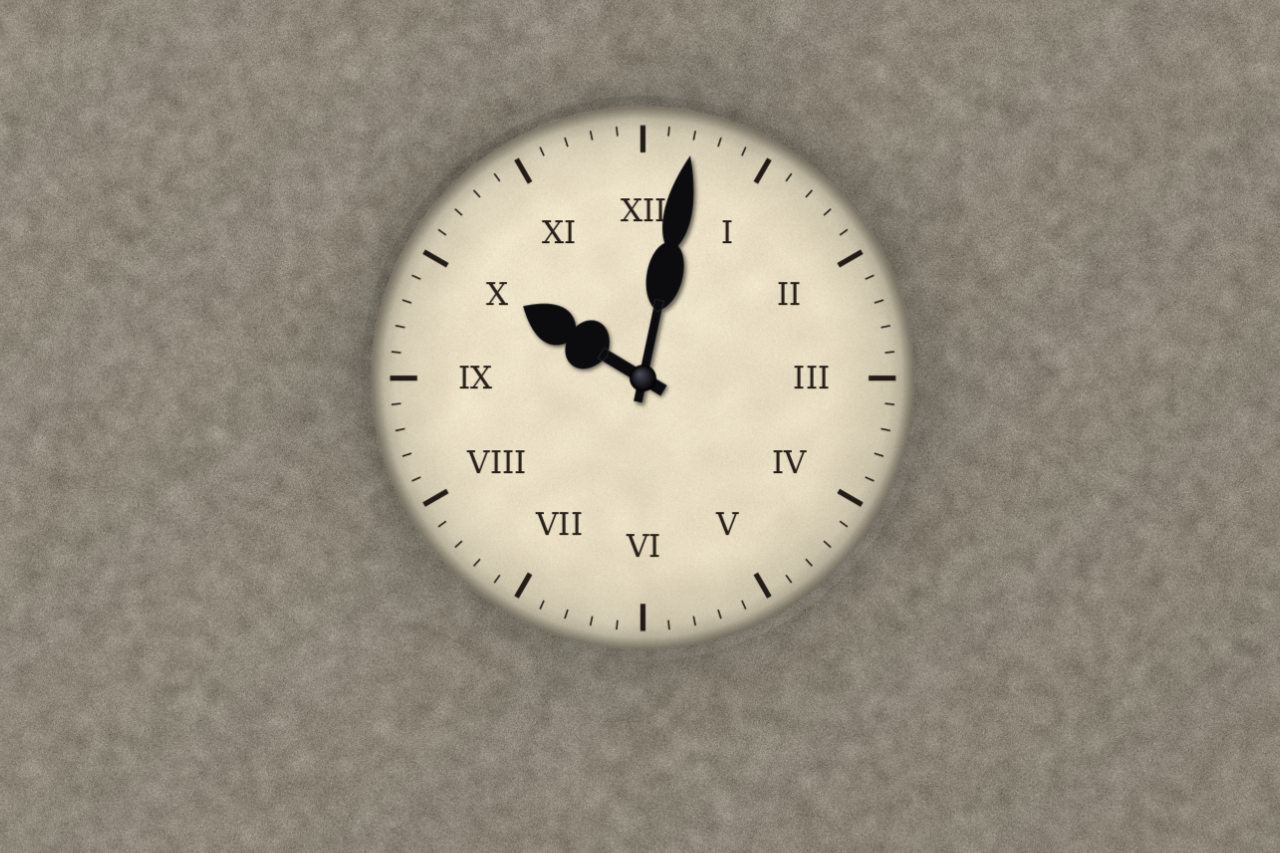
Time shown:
{"hour": 10, "minute": 2}
